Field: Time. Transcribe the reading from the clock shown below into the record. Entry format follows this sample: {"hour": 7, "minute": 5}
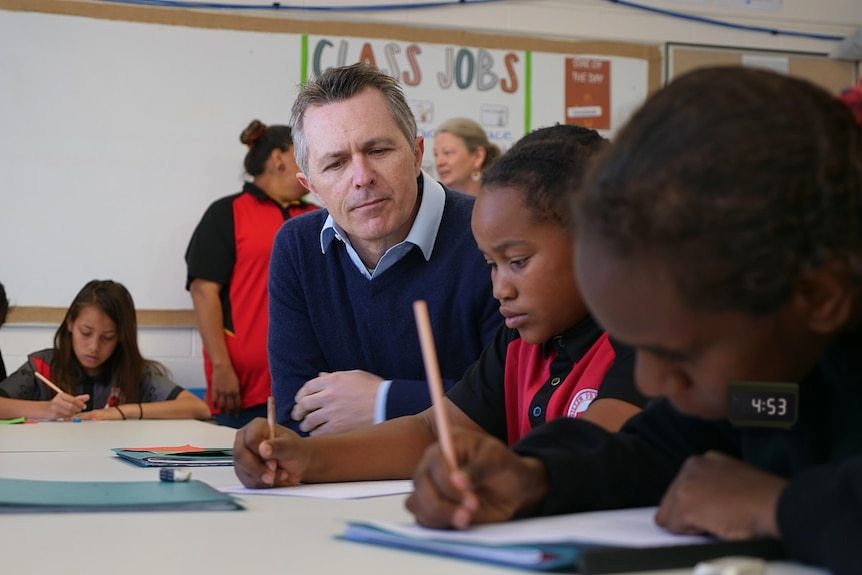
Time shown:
{"hour": 4, "minute": 53}
